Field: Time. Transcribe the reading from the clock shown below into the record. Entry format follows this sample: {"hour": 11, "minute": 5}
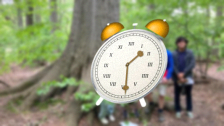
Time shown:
{"hour": 1, "minute": 29}
